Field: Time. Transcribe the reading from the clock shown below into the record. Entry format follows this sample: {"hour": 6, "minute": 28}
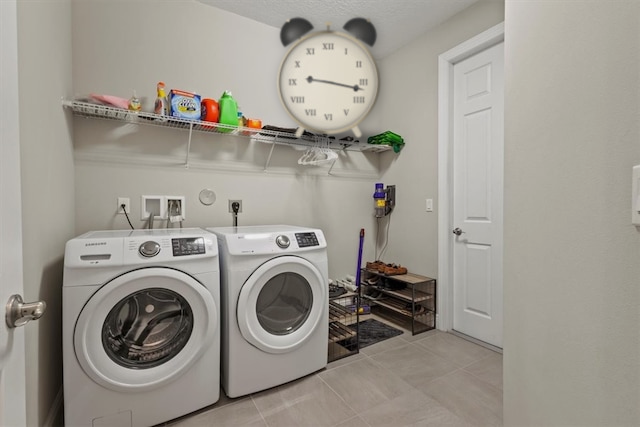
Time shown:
{"hour": 9, "minute": 17}
